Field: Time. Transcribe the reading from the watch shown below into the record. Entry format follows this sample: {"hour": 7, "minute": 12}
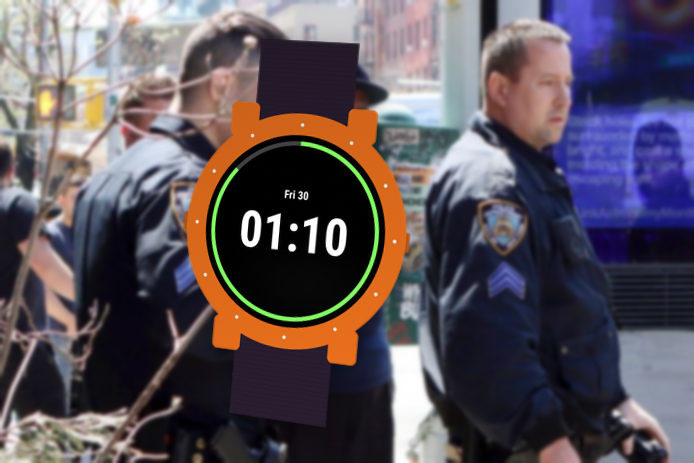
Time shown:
{"hour": 1, "minute": 10}
